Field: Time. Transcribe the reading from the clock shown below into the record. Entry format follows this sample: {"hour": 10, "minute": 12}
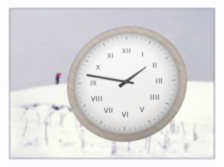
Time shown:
{"hour": 1, "minute": 47}
